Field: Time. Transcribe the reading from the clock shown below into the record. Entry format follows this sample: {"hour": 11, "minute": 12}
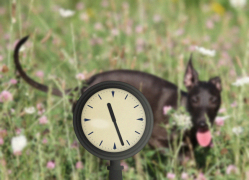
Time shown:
{"hour": 11, "minute": 27}
